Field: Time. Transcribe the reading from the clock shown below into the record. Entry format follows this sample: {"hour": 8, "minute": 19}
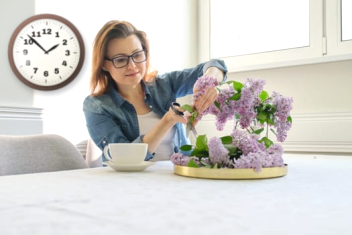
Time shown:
{"hour": 1, "minute": 52}
